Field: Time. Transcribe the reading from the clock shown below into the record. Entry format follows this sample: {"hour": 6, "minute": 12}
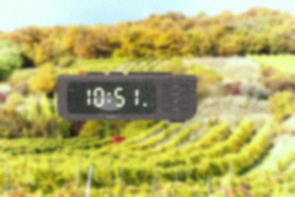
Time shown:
{"hour": 10, "minute": 51}
